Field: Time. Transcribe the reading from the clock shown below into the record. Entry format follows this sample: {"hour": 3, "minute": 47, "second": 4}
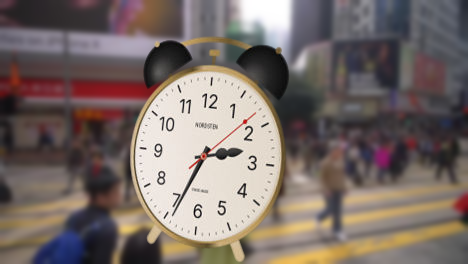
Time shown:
{"hour": 2, "minute": 34, "second": 8}
